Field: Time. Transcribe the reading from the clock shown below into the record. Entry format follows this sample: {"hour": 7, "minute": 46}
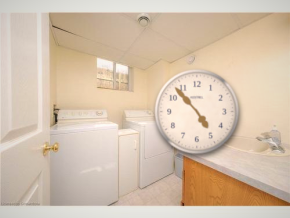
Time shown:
{"hour": 4, "minute": 53}
